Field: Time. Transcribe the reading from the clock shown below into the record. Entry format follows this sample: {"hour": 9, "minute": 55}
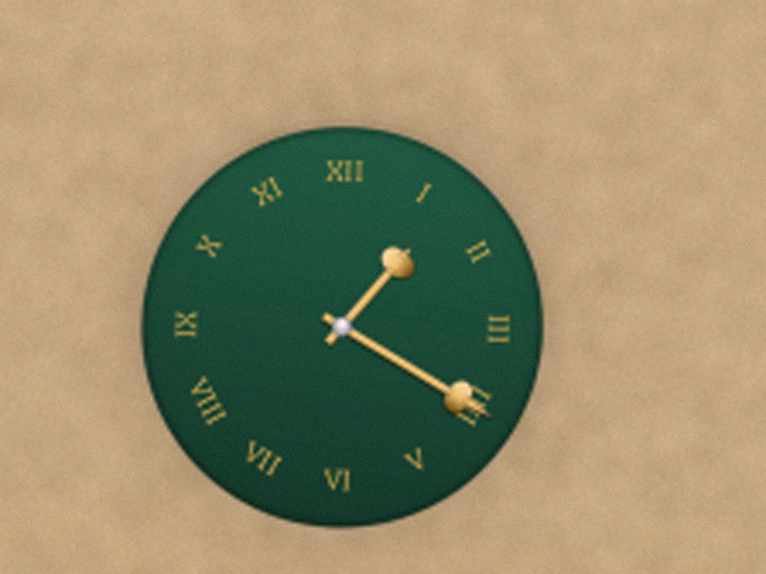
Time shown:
{"hour": 1, "minute": 20}
